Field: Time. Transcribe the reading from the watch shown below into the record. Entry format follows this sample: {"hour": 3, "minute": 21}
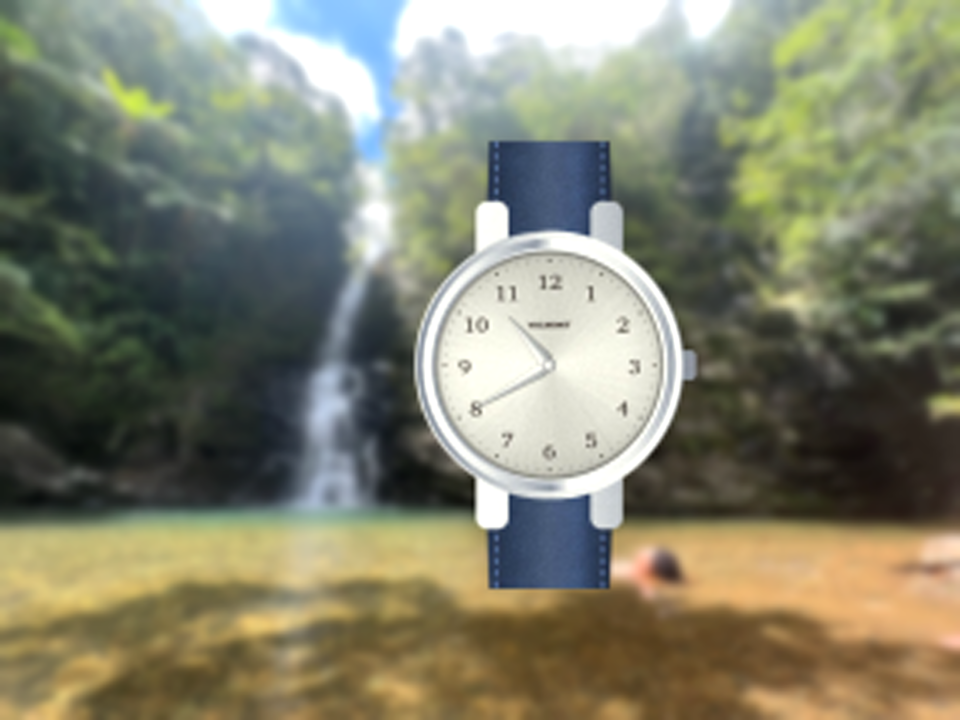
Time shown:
{"hour": 10, "minute": 40}
